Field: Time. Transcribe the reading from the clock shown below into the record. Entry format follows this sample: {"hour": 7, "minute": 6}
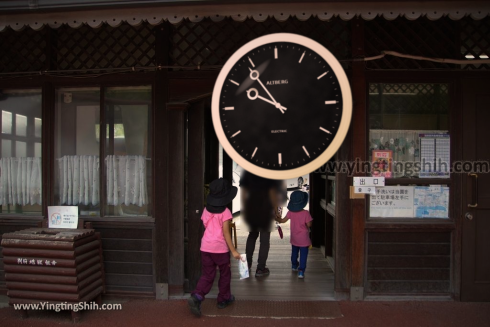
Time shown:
{"hour": 9, "minute": 54}
